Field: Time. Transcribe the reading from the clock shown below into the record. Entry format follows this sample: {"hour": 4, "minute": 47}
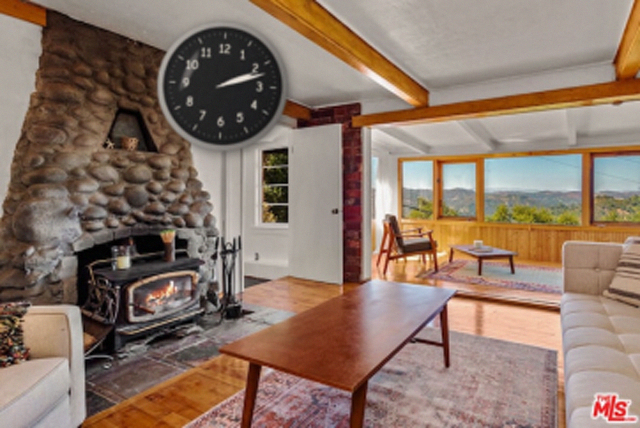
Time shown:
{"hour": 2, "minute": 12}
